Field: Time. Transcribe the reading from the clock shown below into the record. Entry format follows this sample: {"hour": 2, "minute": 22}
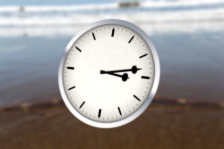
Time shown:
{"hour": 3, "minute": 13}
